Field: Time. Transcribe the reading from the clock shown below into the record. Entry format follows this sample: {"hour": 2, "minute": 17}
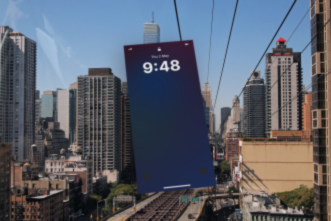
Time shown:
{"hour": 9, "minute": 48}
